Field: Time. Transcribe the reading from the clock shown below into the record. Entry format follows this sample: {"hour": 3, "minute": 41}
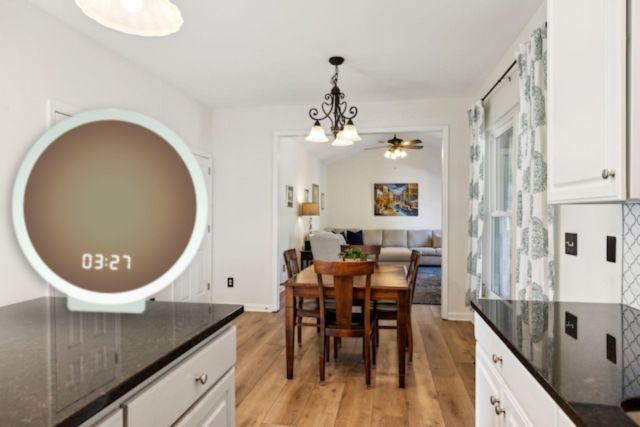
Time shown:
{"hour": 3, "minute": 27}
